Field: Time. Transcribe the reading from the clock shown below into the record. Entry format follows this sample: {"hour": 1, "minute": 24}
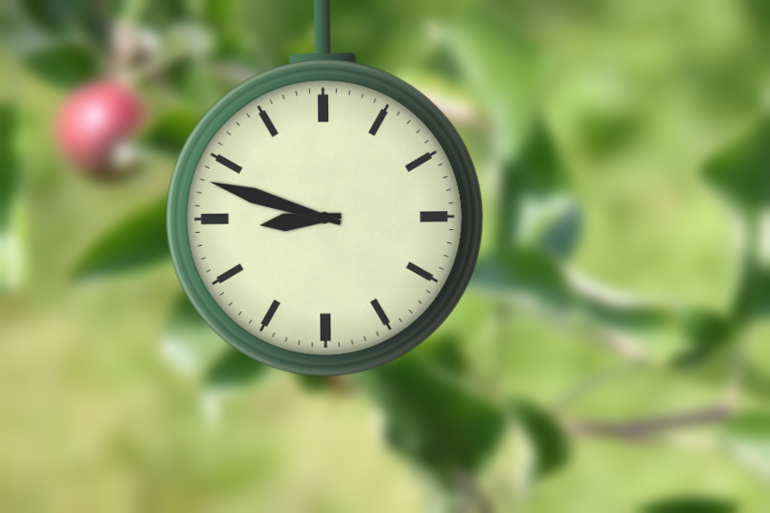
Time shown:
{"hour": 8, "minute": 48}
